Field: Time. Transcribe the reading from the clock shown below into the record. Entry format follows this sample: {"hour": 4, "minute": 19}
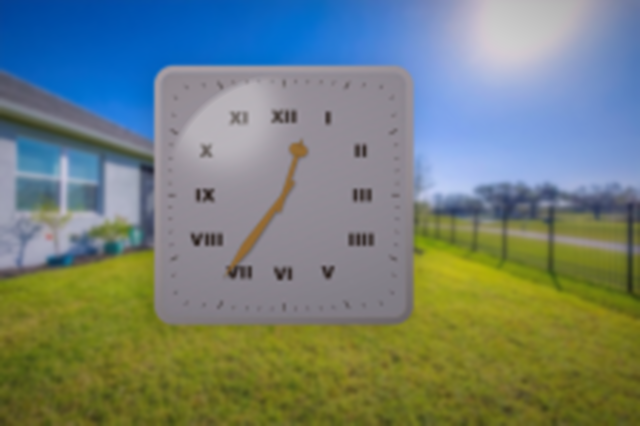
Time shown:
{"hour": 12, "minute": 36}
